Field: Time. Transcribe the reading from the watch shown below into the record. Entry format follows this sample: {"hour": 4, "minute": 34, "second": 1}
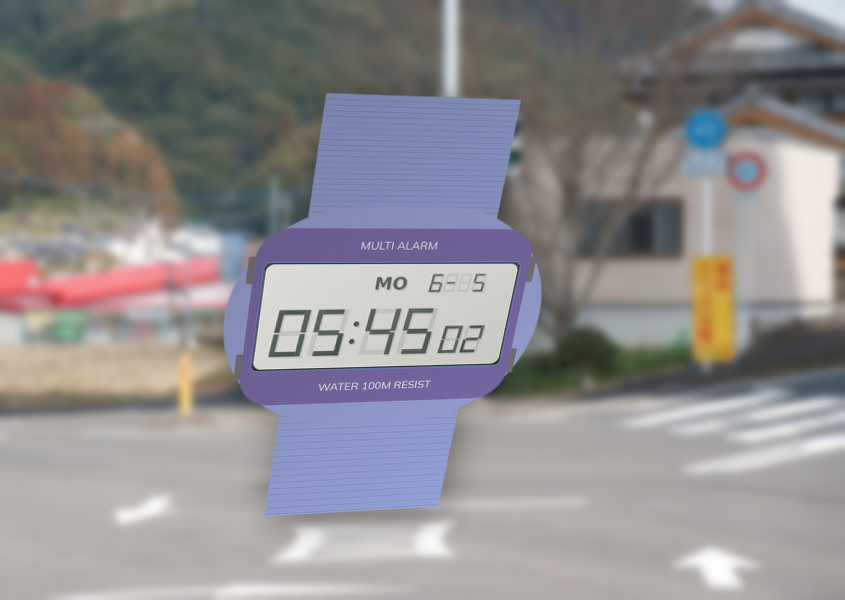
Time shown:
{"hour": 5, "minute": 45, "second": 2}
